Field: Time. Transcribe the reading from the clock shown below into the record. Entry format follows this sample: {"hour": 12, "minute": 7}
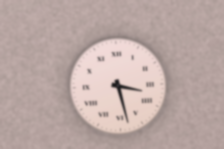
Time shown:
{"hour": 3, "minute": 28}
